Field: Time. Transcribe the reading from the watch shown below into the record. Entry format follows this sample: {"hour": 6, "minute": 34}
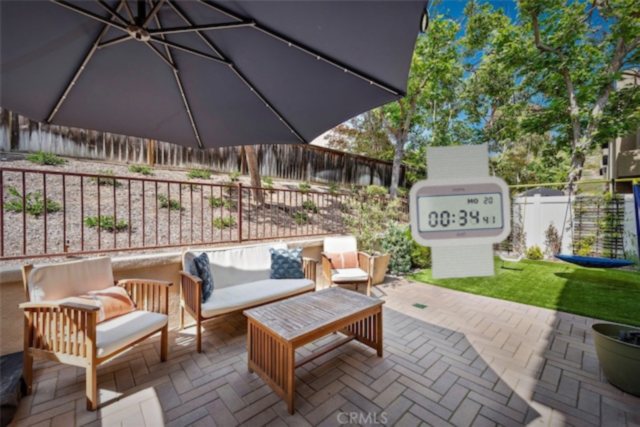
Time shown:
{"hour": 0, "minute": 34}
